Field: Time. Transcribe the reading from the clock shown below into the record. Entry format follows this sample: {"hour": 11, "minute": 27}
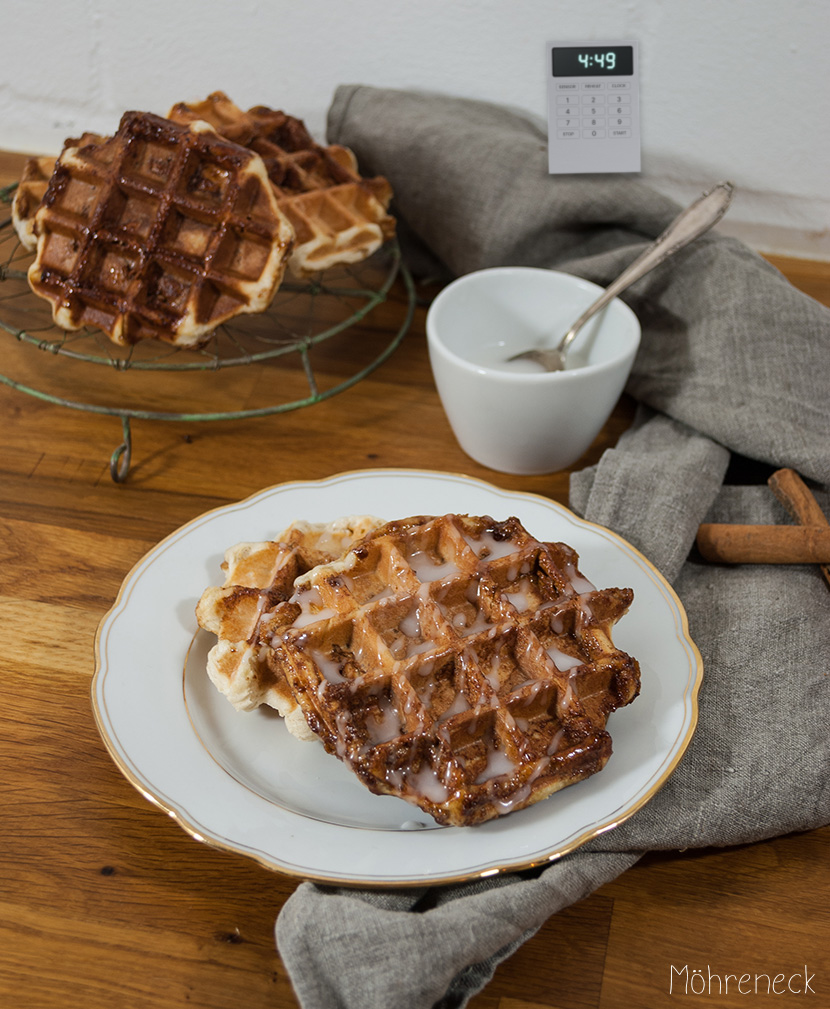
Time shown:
{"hour": 4, "minute": 49}
